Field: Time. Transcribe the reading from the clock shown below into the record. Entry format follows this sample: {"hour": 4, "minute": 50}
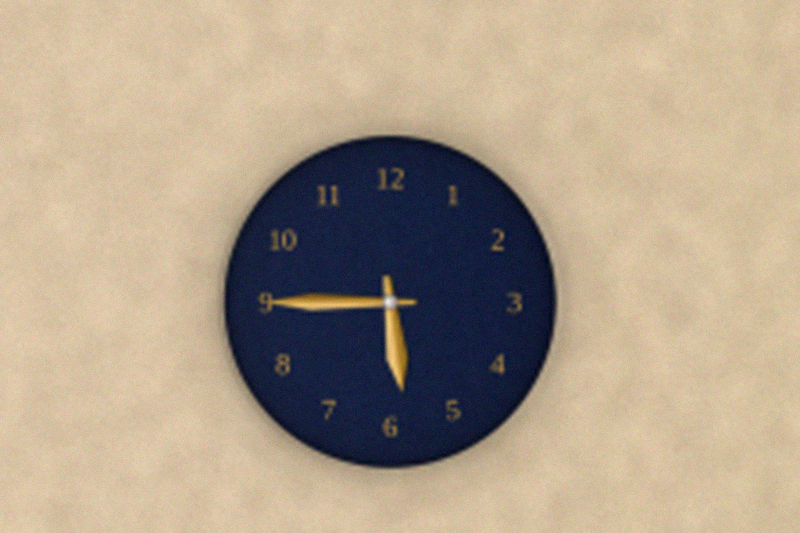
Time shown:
{"hour": 5, "minute": 45}
